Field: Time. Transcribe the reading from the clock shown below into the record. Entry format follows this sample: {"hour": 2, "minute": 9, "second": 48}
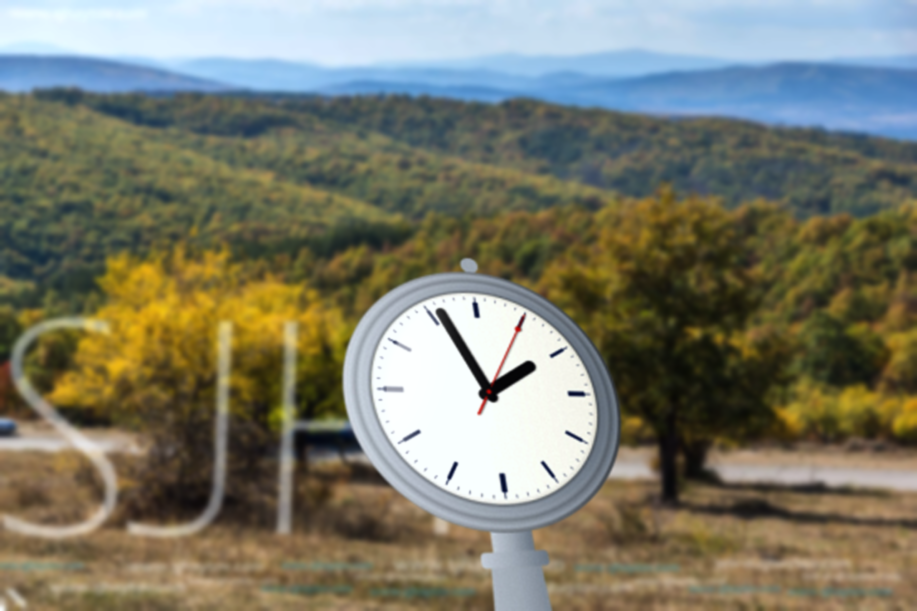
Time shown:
{"hour": 1, "minute": 56, "second": 5}
